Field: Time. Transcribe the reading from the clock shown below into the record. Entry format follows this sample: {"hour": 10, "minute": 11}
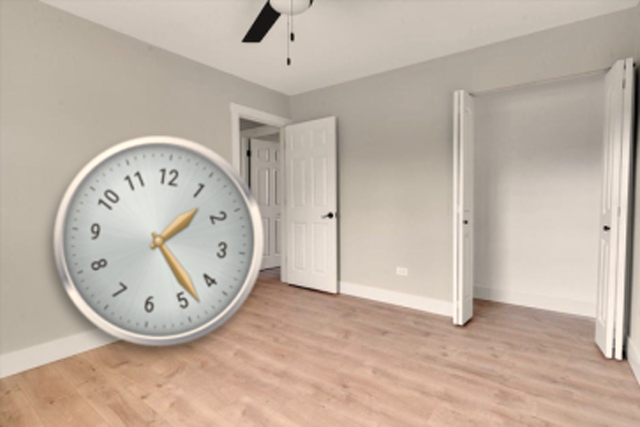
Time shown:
{"hour": 1, "minute": 23}
